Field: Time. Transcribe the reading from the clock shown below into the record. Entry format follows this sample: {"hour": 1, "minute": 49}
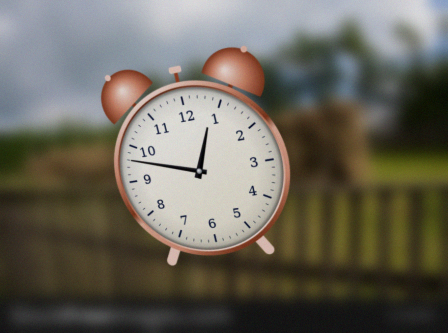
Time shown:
{"hour": 12, "minute": 48}
